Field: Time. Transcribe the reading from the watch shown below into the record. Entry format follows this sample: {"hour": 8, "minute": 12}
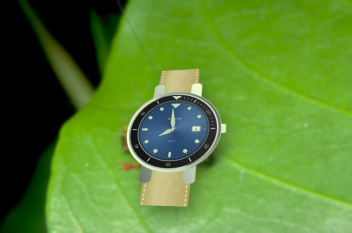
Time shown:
{"hour": 7, "minute": 59}
